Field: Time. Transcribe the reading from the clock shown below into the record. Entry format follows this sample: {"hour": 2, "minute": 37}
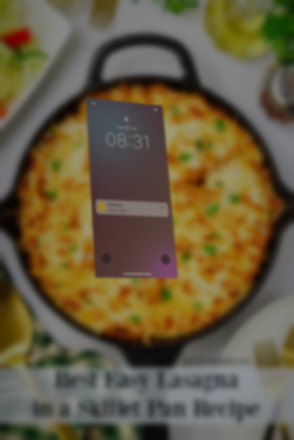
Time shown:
{"hour": 8, "minute": 31}
